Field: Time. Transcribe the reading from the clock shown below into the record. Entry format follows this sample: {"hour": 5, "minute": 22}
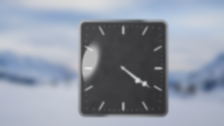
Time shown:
{"hour": 4, "minute": 21}
